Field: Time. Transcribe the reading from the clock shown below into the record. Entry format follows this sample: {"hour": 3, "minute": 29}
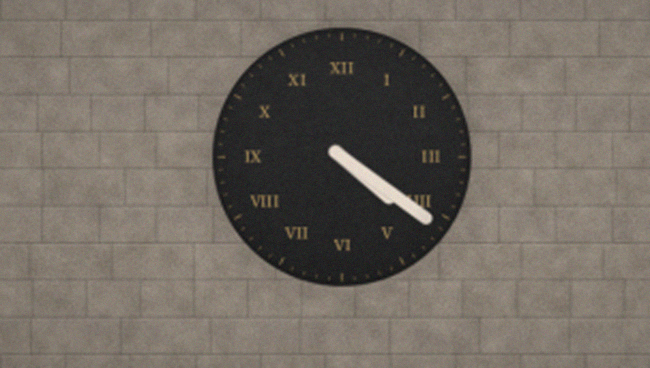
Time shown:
{"hour": 4, "minute": 21}
